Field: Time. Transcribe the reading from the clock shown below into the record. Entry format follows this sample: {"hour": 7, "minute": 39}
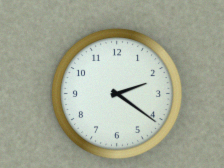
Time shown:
{"hour": 2, "minute": 21}
